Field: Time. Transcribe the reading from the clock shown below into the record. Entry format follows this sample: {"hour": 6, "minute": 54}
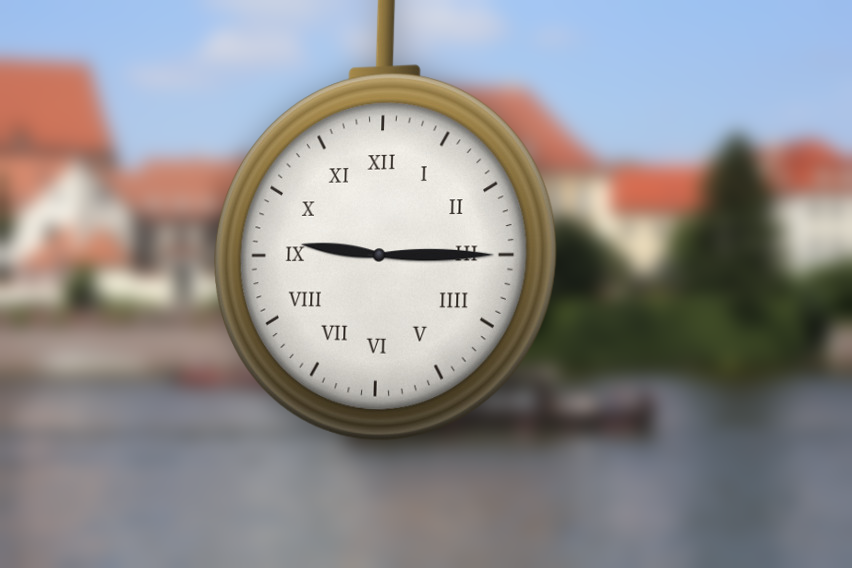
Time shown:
{"hour": 9, "minute": 15}
